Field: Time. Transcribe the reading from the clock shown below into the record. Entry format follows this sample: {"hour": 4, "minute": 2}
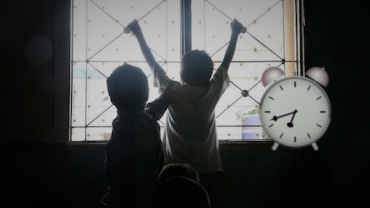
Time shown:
{"hour": 6, "minute": 42}
